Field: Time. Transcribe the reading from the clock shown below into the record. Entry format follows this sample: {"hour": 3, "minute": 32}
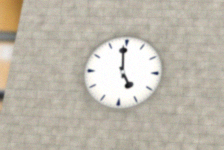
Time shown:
{"hour": 4, "minute": 59}
